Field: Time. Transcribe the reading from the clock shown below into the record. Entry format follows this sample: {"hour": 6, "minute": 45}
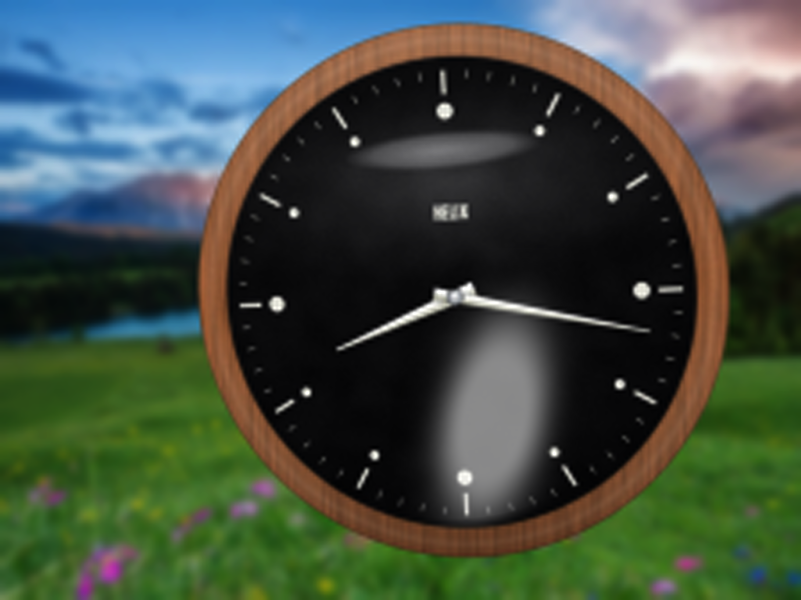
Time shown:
{"hour": 8, "minute": 17}
